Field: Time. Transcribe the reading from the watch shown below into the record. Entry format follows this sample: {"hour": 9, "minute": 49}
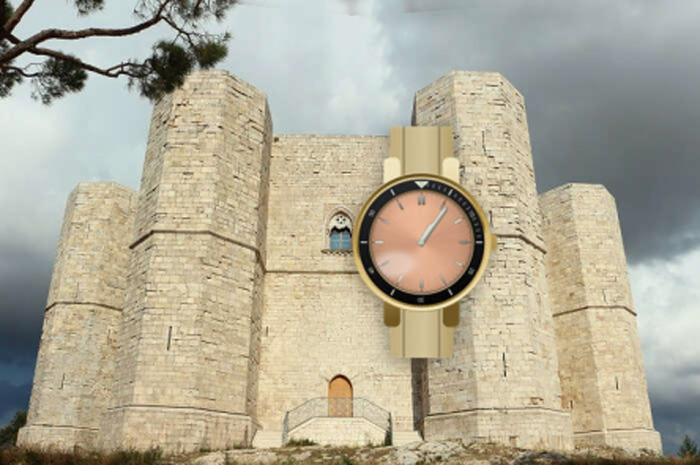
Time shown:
{"hour": 1, "minute": 6}
